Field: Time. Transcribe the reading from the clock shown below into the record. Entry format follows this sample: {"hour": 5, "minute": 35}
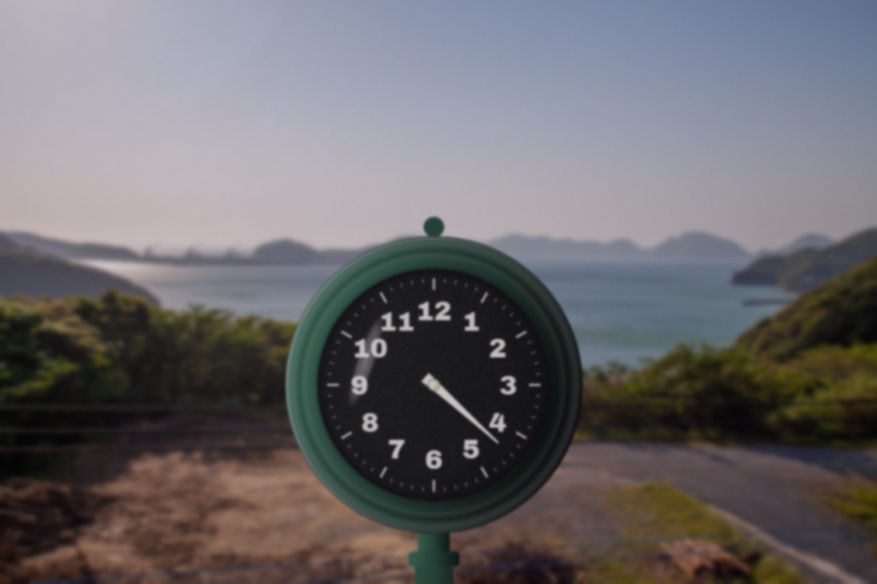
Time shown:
{"hour": 4, "minute": 22}
